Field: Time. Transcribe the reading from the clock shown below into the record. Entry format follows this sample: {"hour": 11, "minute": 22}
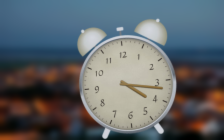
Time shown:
{"hour": 4, "minute": 17}
